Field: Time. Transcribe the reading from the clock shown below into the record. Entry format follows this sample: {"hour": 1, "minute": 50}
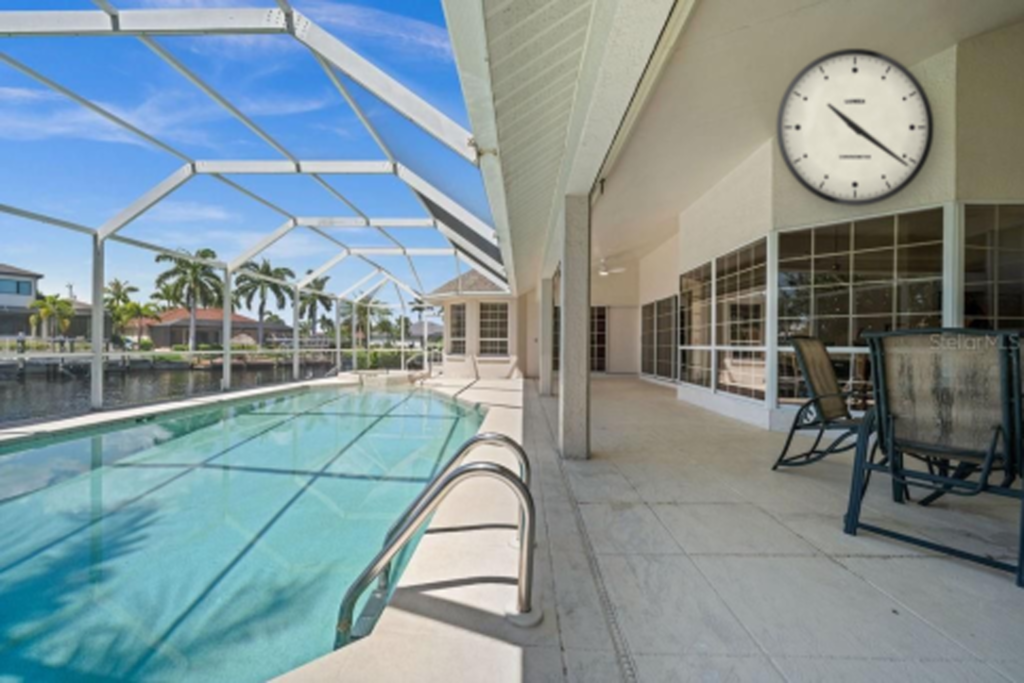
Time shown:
{"hour": 10, "minute": 21}
